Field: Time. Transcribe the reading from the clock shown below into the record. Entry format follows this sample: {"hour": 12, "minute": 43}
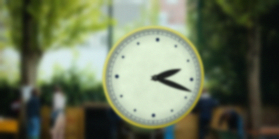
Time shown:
{"hour": 2, "minute": 18}
